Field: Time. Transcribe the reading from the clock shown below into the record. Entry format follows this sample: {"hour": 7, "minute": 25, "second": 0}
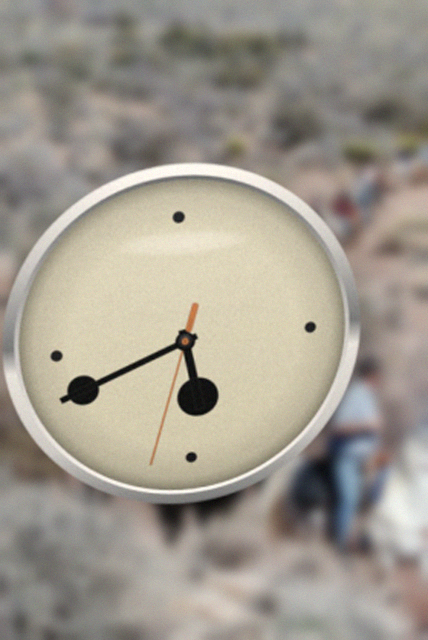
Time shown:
{"hour": 5, "minute": 41, "second": 33}
